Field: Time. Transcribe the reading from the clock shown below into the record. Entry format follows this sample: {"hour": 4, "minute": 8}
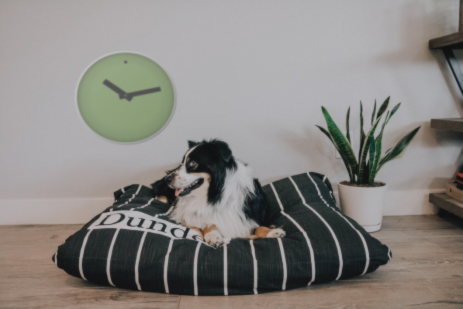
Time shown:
{"hour": 10, "minute": 13}
